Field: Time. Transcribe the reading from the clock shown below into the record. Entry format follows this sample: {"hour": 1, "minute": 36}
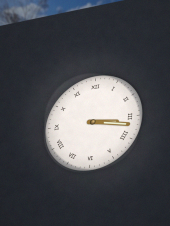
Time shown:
{"hour": 3, "minute": 17}
